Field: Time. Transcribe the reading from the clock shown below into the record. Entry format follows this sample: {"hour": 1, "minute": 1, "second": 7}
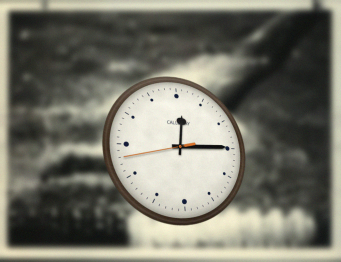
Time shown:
{"hour": 12, "minute": 14, "second": 43}
